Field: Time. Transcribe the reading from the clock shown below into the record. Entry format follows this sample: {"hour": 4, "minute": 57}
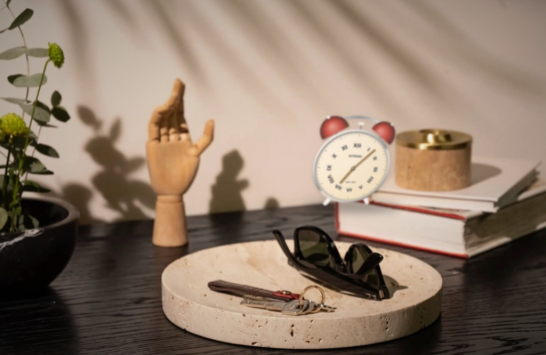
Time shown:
{"hour": 7, "minute": 7}
